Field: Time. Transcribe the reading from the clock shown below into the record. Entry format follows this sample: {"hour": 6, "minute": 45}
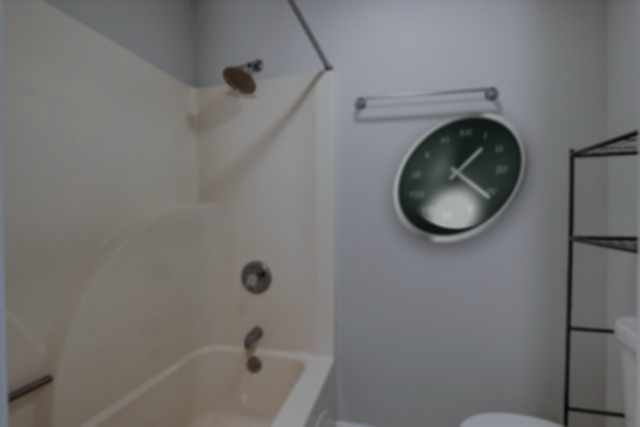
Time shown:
{"hour": 1, "minute": 21}
